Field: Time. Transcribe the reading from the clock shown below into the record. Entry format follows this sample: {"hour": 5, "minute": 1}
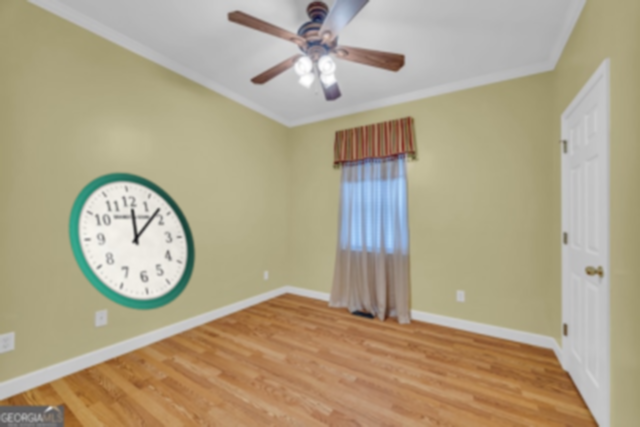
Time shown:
{"hour": 12, "minute": 8}
